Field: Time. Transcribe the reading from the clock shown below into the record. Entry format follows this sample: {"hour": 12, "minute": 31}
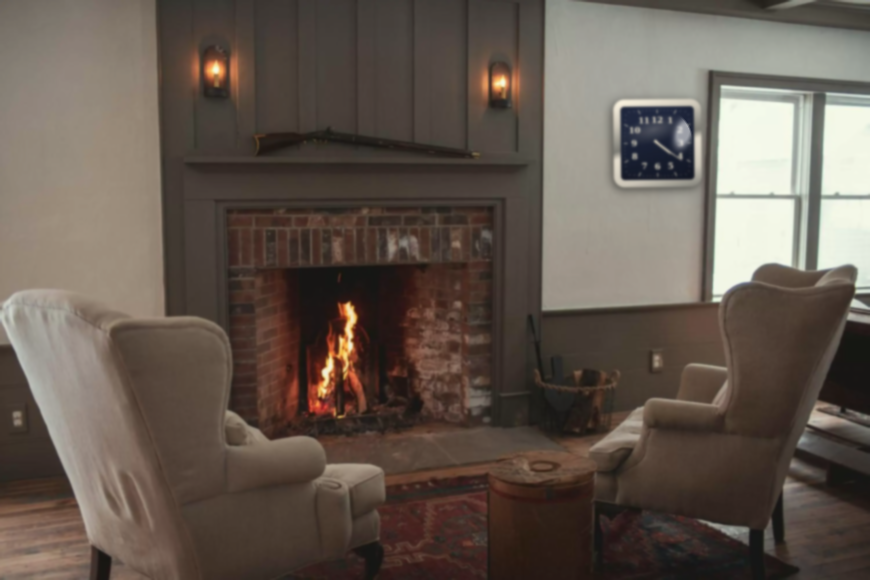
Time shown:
{"hour": 4, "minute": 21}
